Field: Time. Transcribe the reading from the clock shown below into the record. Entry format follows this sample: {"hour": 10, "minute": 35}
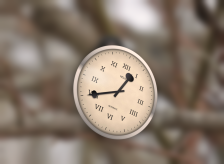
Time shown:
{"hour": 12, "minute": 40}
